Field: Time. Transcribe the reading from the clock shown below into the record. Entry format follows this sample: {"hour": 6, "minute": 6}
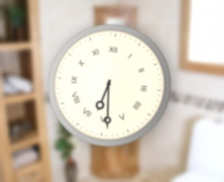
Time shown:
{"hour": 6, "minute": 29}
